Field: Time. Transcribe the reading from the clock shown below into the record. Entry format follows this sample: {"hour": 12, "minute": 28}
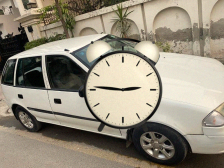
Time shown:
{"hour": 2, "minute": 46}
